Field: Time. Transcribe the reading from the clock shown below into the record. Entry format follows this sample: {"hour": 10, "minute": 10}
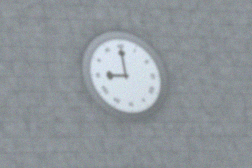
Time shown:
{"hour": 9, "minute": 0}
